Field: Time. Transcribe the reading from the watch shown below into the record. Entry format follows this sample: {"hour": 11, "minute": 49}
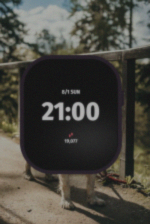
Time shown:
{"hour": 21, "minute": 0}
